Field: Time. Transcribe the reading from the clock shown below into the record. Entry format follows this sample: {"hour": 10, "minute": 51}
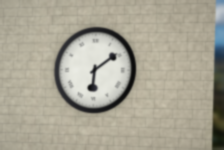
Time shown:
{"hour": 6, "minute": 9}
